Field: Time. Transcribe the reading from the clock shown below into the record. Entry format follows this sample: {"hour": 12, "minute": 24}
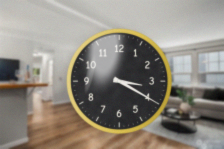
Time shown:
{"hour": 3, "minute": 20}
